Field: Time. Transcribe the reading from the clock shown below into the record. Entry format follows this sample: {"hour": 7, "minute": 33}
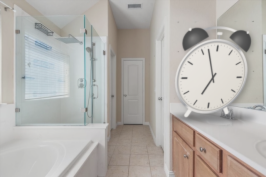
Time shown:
{"hour": 6, "minute": 57}
